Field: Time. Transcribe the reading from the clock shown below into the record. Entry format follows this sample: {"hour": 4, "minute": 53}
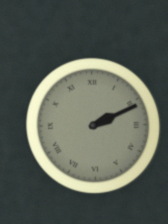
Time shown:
{"hour": 2, "minute": 11}
